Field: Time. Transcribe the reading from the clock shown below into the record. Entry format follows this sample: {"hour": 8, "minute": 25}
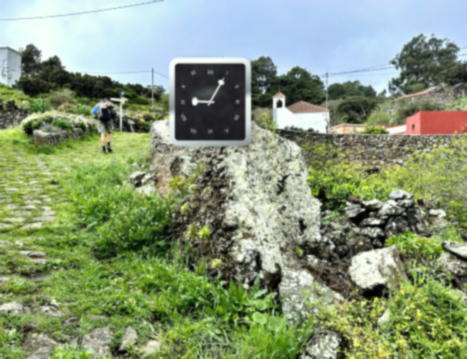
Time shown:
{"hour": 9, "minute": 5}
